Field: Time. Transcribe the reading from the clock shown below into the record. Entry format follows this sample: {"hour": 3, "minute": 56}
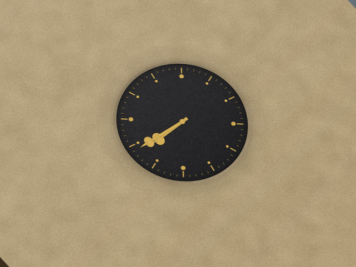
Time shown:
{"hour": 7, "minute": 39}
